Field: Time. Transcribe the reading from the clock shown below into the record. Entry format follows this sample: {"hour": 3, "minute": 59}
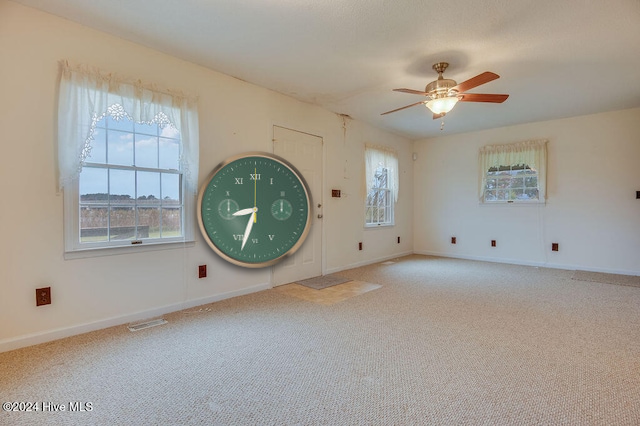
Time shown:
{"hour": 8, "minute": 33}
